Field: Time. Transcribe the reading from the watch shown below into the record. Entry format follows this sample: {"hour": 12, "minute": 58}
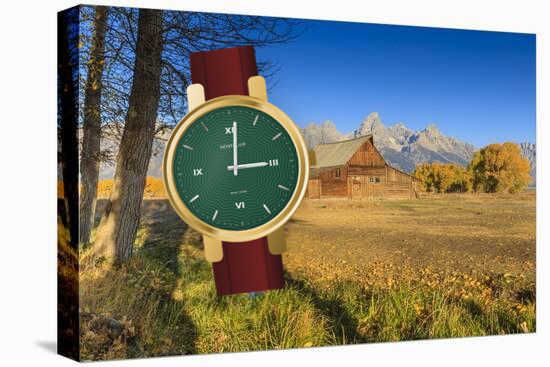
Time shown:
{"hour": 3, "minute": 1}
